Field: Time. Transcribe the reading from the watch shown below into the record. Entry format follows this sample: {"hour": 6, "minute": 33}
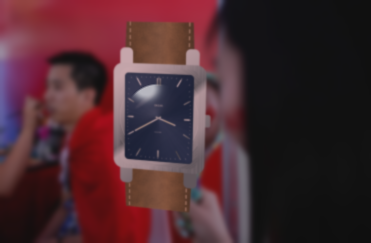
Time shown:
{"hour": 3, "minute": 40}
